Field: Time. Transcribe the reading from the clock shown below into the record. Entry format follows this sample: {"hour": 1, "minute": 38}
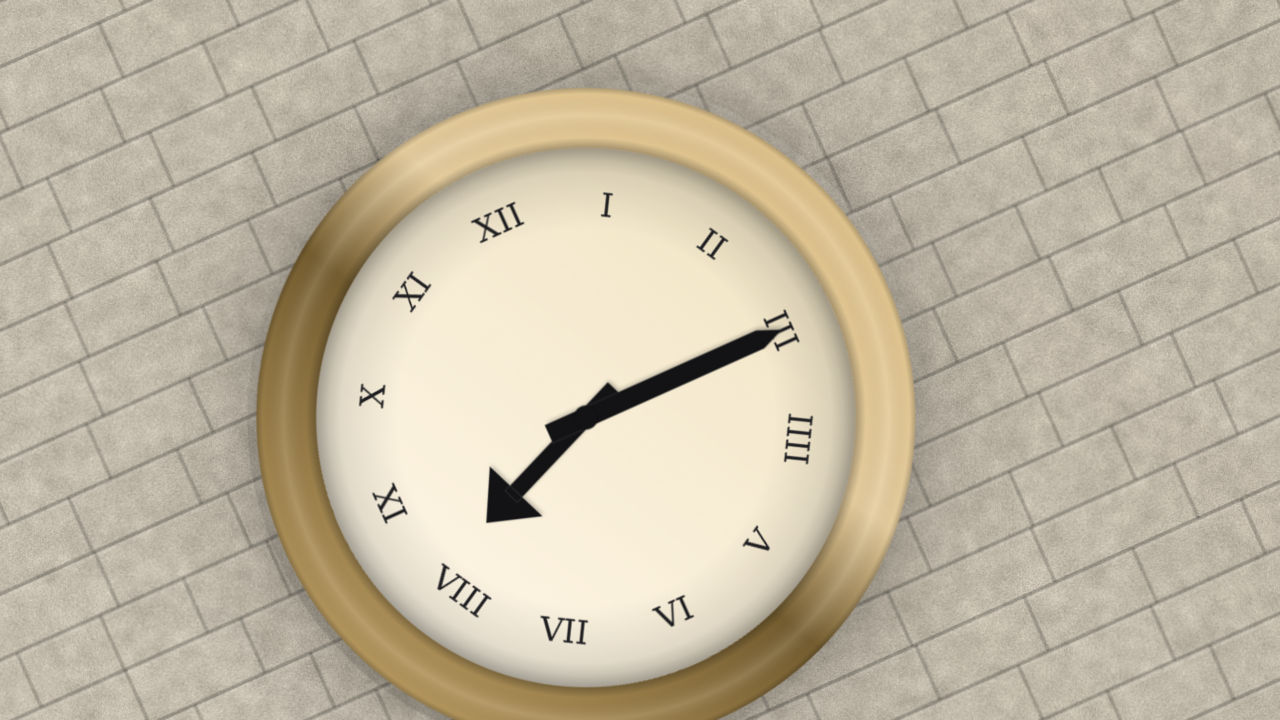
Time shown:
{"hour": 8, "minute": 15}
